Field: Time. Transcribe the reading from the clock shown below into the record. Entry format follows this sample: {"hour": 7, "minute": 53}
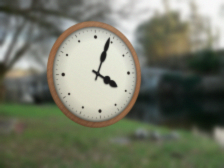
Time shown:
{"hour": 4, "minute": 4}
